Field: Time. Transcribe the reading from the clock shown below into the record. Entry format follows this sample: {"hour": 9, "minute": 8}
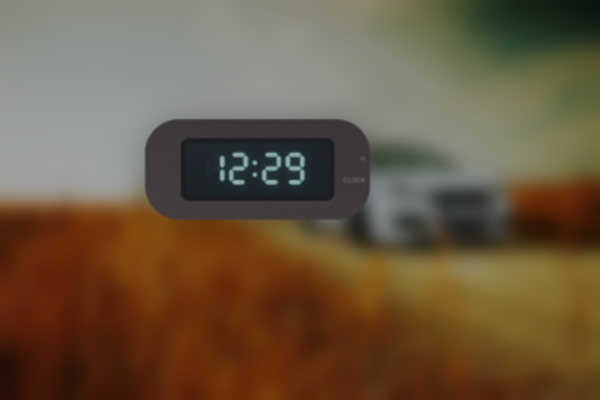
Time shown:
{"hour": 12, "minute": 29}
